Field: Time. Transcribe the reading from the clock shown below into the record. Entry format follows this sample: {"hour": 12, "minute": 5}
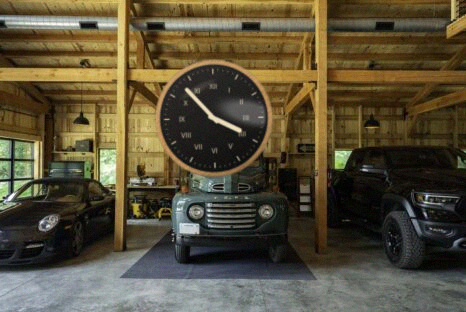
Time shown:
{"hour": 3, "minute": 53}
